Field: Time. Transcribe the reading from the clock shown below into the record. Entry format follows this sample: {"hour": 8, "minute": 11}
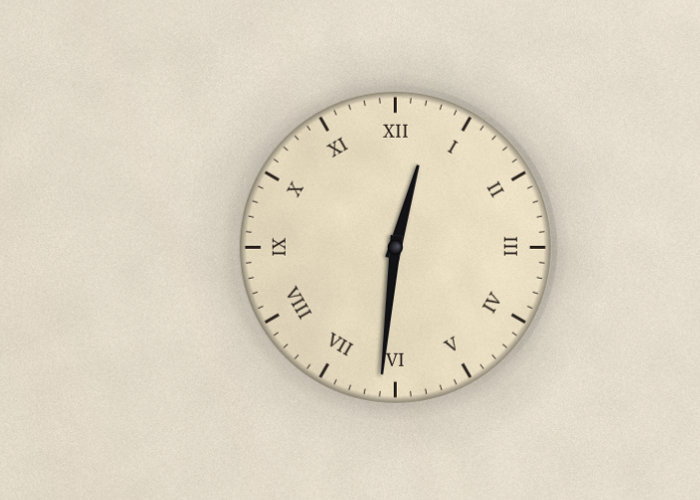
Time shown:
{"hour": 12, "minute": 31}
